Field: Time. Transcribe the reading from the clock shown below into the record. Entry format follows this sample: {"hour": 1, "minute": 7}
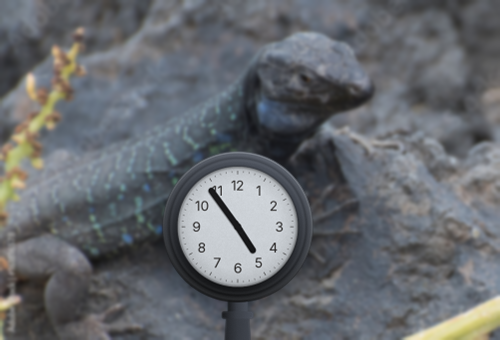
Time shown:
{"hour": 4, "minute": 54}
